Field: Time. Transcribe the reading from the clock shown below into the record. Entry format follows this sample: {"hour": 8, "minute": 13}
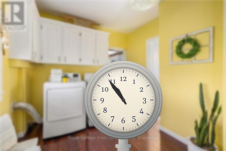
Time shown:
{"hour": 10, "minute": 54}
